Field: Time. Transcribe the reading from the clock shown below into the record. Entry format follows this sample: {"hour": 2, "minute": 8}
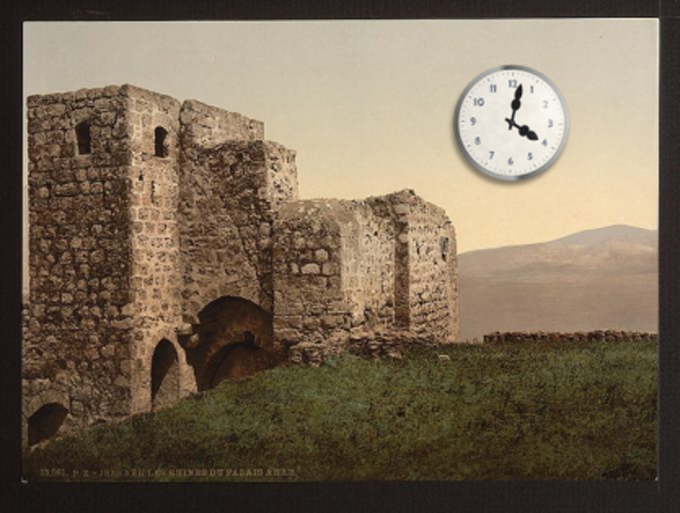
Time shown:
{"hour": 4, "minute": 2}
